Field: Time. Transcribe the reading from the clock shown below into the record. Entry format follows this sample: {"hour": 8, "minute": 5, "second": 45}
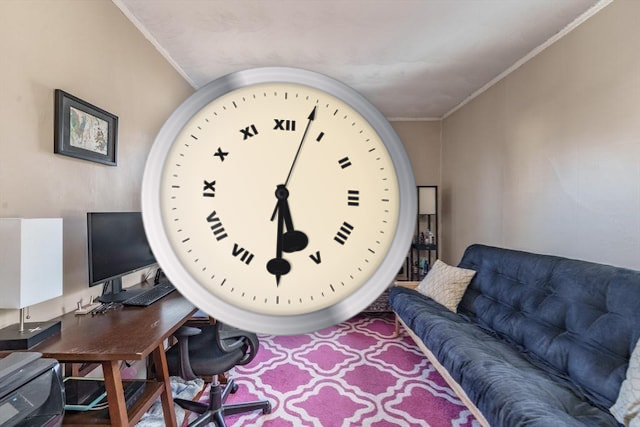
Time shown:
{"hour": 5, "minute": 30, "second": 3}
